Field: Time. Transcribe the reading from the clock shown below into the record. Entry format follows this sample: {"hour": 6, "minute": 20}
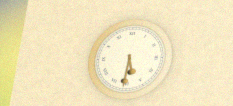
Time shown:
{"hour": 5, "minute": 31}
